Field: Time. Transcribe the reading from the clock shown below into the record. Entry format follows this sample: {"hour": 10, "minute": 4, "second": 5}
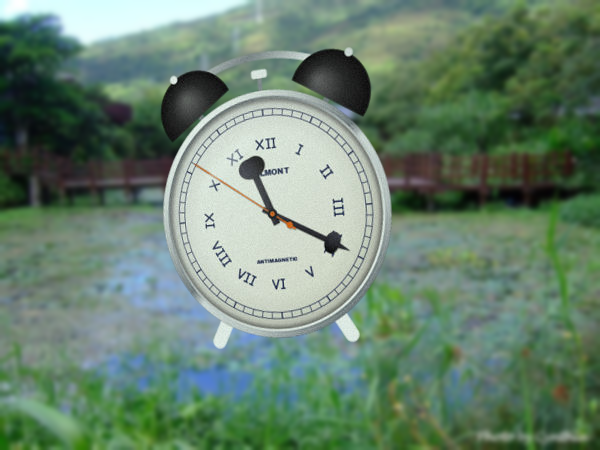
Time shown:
{"hour": 11, "minute": 19, "second": 51}
